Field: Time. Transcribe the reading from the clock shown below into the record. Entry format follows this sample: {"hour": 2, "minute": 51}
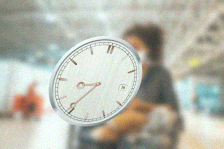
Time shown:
{"hour": 8, "minute": 36}
